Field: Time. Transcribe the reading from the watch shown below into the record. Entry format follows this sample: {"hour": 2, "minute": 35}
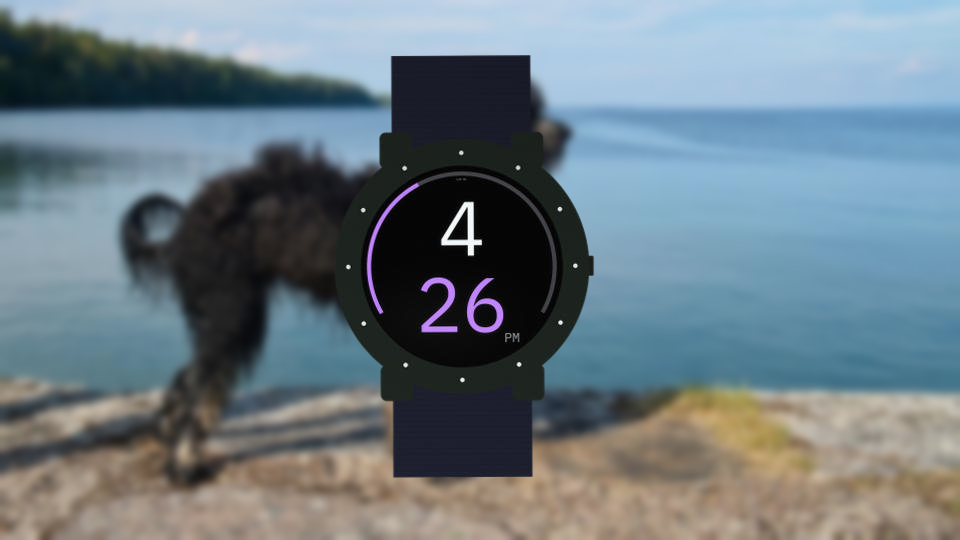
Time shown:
{"hour": 4, "minute": 26}
